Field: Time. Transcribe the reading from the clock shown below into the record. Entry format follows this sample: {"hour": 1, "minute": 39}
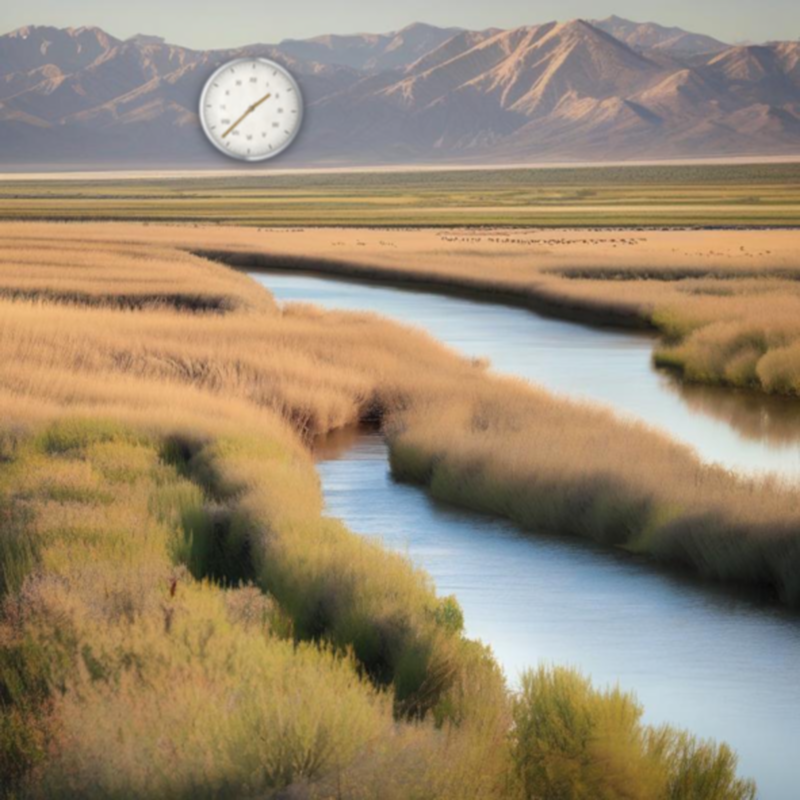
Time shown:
{"hour": 1, "minute": 37}
